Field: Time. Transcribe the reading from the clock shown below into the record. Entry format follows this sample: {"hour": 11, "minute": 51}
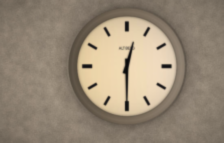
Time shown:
{"hour": 12, "minute": 30}
